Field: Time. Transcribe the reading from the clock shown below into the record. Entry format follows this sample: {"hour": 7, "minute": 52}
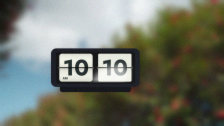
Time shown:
{"hour": 10, "minute": 10}
